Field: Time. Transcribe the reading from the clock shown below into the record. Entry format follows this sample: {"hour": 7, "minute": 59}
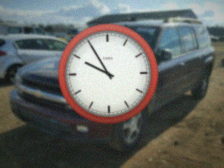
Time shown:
{"hour": 9, "minute": 55}
